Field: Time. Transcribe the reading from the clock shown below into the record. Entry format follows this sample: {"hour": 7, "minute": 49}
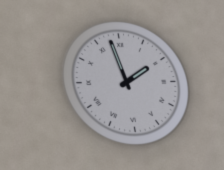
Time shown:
{"hour": 1, "minute": 58}
